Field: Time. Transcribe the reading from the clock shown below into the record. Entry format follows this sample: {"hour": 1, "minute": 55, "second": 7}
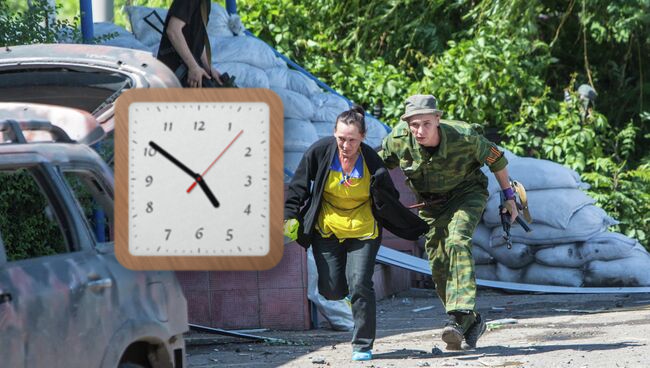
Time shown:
{"hour": 4, "minute": 51, "second": 7}
